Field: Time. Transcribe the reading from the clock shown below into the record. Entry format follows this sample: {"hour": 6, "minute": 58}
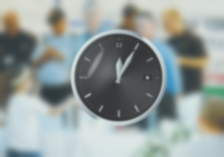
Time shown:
{"hour": 12, "minute": 5}
